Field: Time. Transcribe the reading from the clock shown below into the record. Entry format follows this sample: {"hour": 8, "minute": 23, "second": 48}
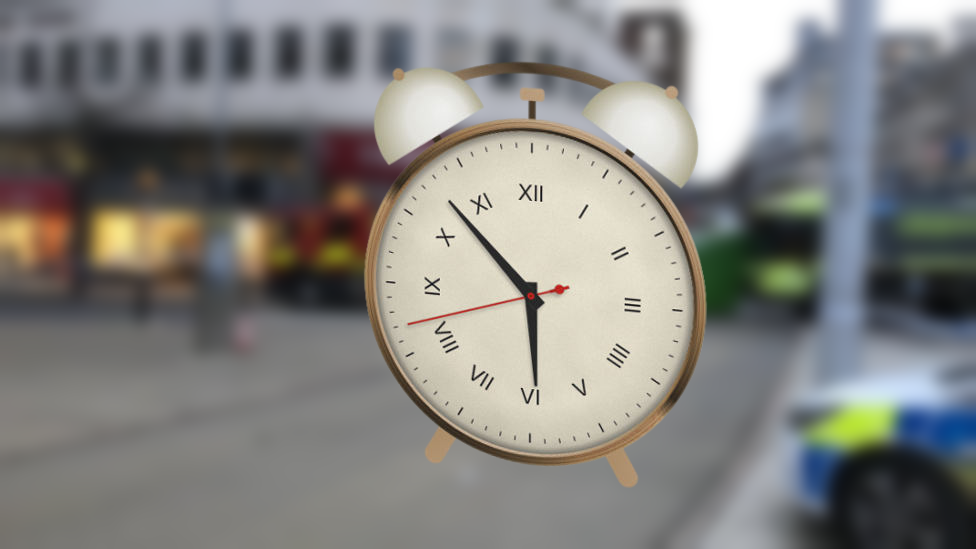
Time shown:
{"hour": 5, "minute": 52, "second": 42}
